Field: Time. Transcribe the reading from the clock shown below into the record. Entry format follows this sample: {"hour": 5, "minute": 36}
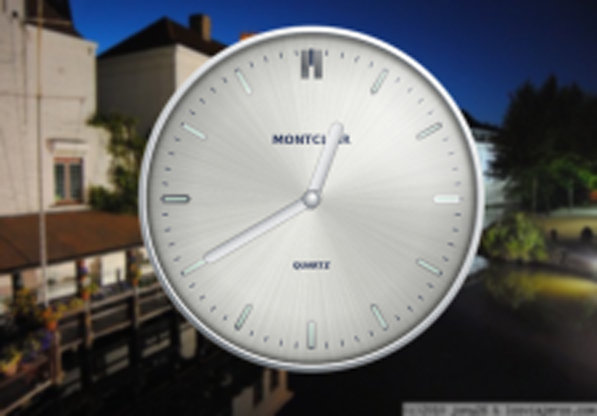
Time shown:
{"hour": 12, "minute": 40}
